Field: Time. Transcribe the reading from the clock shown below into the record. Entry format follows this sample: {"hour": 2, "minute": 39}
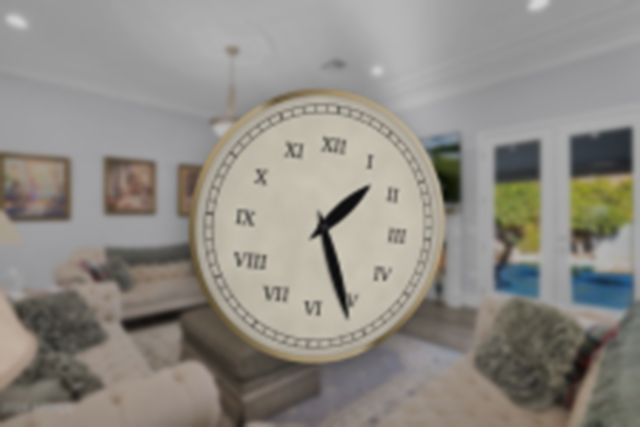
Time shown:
{"hour": 1, "minute": 26}
